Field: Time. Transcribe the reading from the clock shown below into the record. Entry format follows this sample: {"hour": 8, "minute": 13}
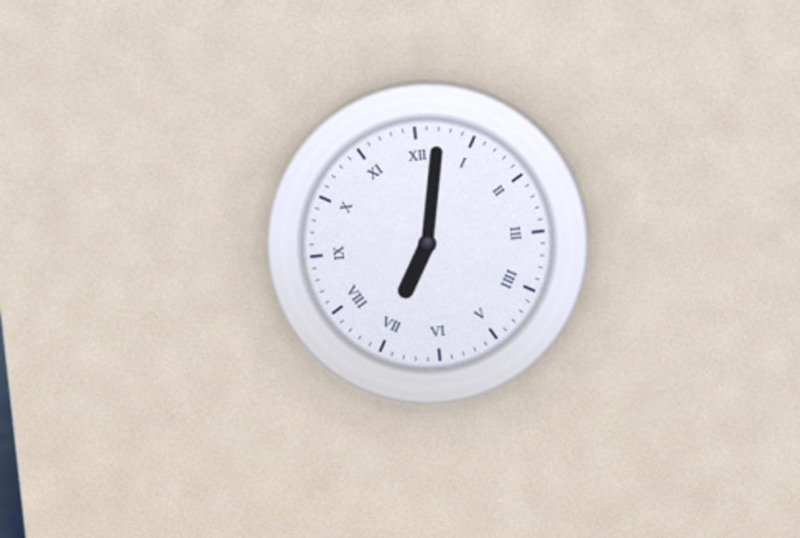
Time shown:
{"hour": 7, "minute": 2}
